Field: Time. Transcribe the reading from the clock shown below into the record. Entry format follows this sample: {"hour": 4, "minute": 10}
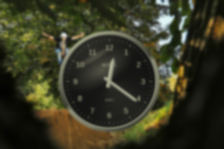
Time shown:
{"hour": 12, "minute": 21}
